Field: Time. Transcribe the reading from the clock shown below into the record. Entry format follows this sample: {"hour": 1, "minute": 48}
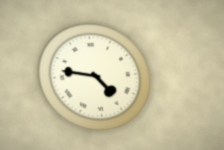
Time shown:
{"hour": 4, "minute": 47}
